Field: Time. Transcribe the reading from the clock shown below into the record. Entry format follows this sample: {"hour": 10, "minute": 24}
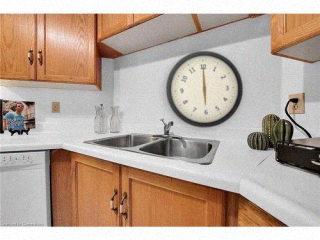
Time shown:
{"hour": 6, "minute": 0}
